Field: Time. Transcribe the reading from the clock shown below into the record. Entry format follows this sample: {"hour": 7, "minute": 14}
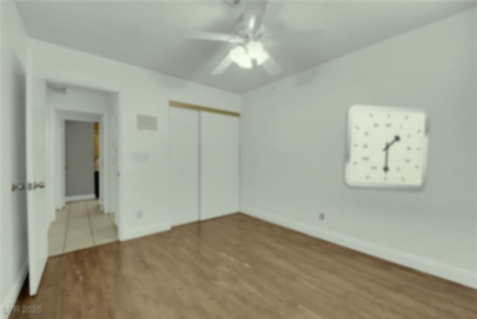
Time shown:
{"hour": 1, "minute": 30}
